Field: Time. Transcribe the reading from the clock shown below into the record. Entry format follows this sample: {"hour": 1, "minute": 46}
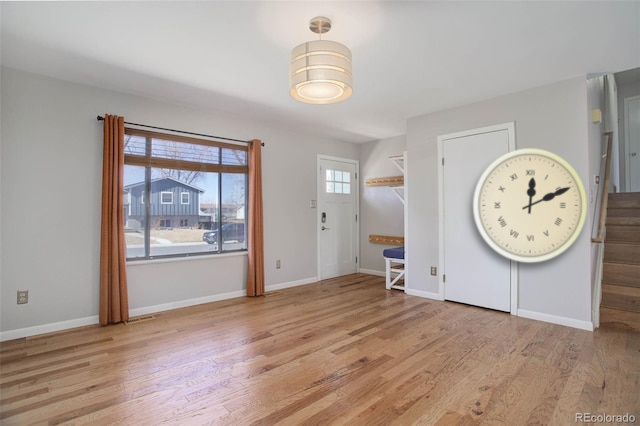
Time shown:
{"hour": 12, "minute": 11}
